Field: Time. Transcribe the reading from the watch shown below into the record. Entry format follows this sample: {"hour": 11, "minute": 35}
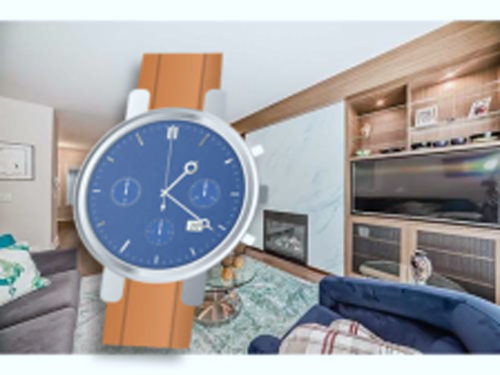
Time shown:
{"hour": 1, "minute": 21}
